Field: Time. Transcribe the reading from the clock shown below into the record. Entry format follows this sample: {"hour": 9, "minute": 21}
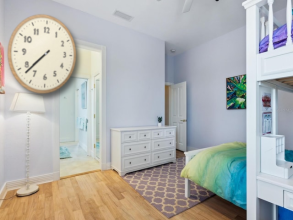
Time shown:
{"hour": 7, "minute": 38}
